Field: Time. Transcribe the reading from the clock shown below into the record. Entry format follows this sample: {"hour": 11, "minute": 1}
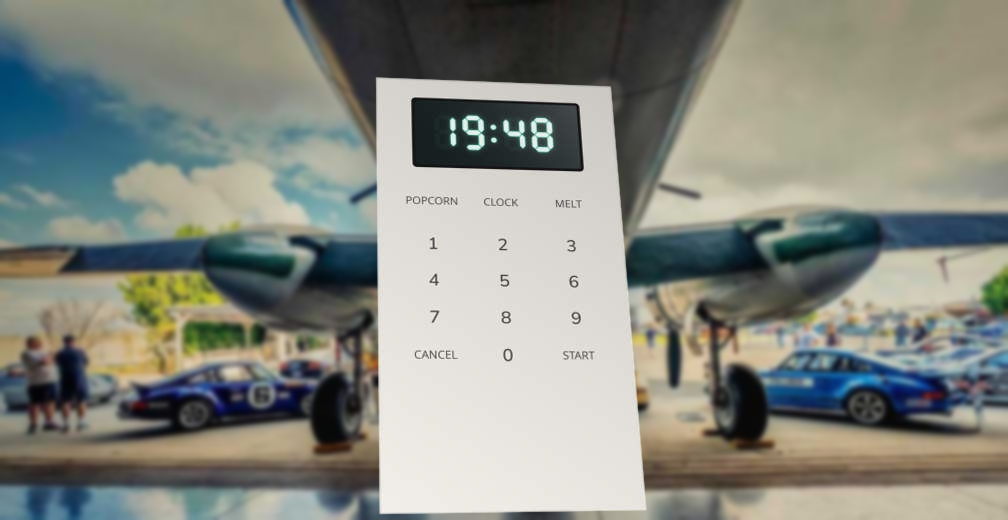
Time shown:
{"hour": 19, "minute": 48}
